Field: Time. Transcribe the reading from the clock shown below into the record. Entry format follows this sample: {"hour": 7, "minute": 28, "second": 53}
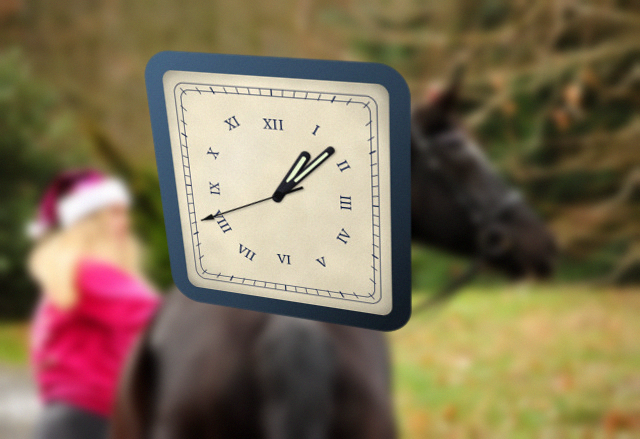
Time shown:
{"hour": 1, "minute": 7, "second": 41}
